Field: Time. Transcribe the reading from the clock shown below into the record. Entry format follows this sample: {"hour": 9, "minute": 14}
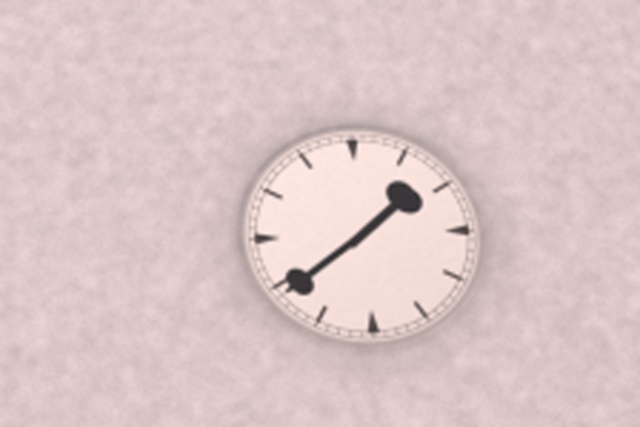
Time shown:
{"hour": 1, "minute": 39}
